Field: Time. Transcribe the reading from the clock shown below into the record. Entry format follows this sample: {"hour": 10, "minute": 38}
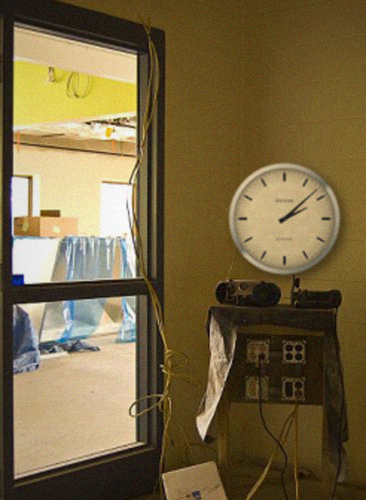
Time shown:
{"hour": 2, "minute": 8}
